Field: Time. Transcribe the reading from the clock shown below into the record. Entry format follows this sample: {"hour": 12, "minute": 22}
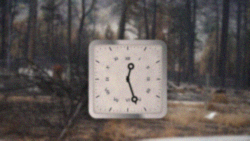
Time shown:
{"hour": 12, "minute": 27}
